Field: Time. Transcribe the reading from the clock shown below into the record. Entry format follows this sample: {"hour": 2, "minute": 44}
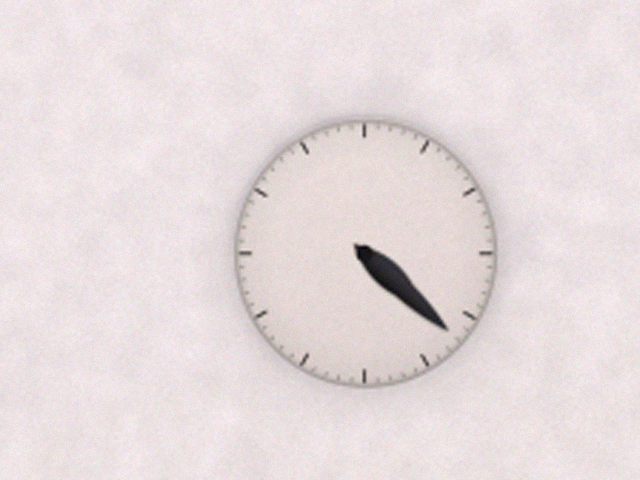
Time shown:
{"hour": 4, "minute": 22}
